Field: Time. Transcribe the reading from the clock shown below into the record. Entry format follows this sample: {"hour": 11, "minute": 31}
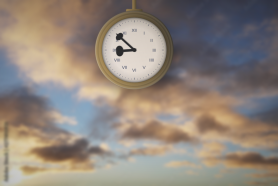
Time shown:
{"hour": 8, "minute": 52}
